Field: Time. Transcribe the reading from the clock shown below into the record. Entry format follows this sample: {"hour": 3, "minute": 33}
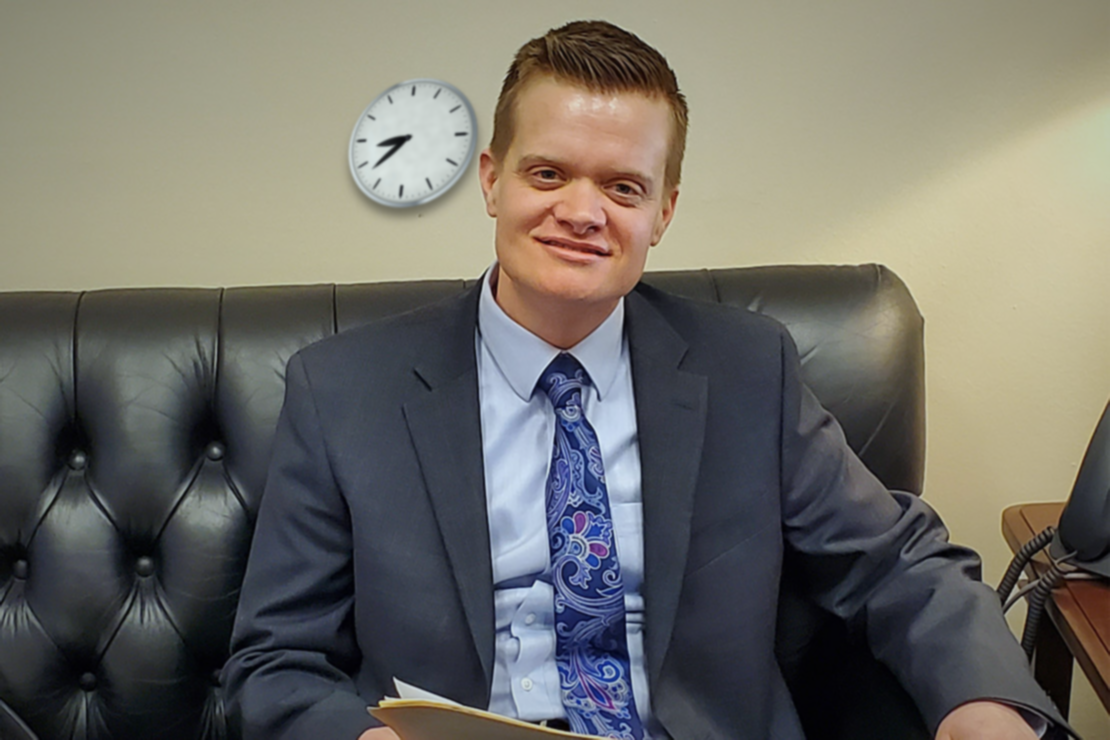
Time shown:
{"hour": 8, "minute": 38}
